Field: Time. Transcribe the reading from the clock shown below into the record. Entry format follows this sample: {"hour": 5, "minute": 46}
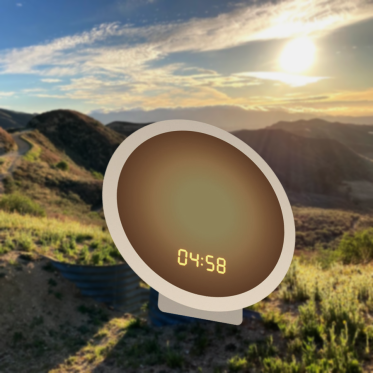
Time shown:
{"hour": 4, "minute": 58}
